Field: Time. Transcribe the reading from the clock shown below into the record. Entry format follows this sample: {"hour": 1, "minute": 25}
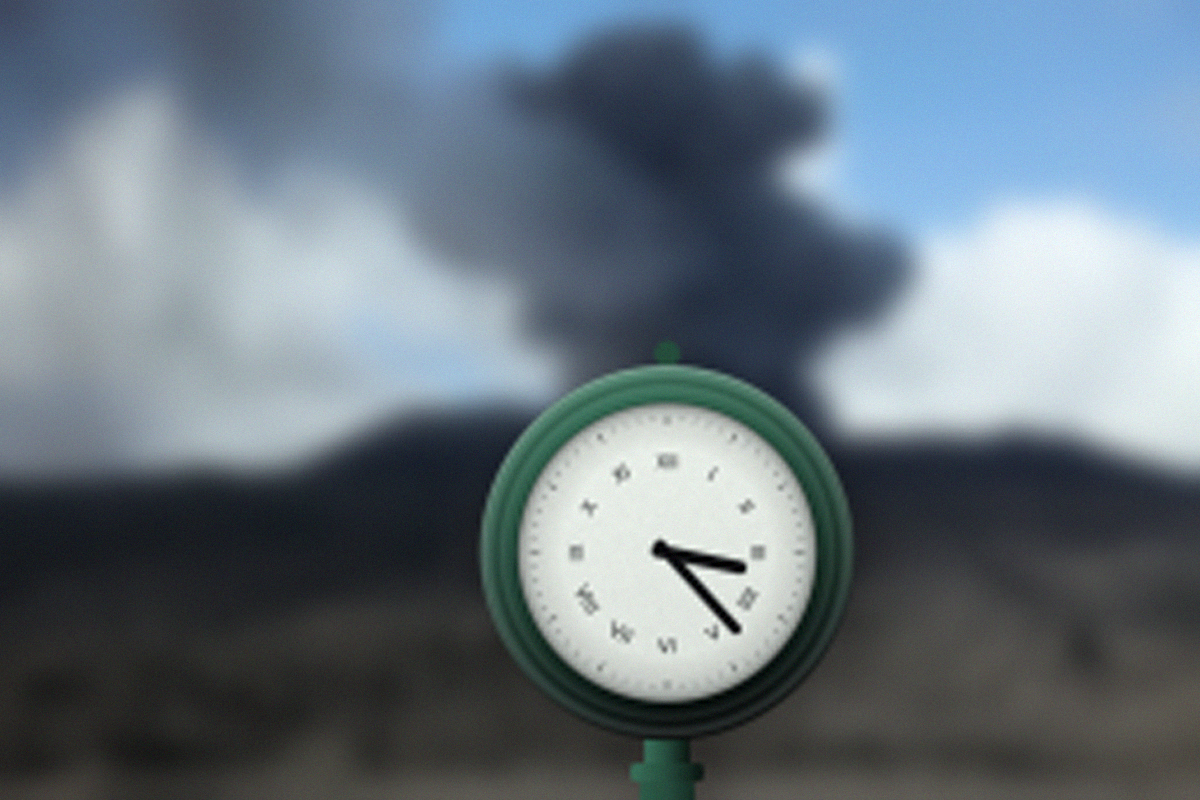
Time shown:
{"hour": 3, "minute": 23}
